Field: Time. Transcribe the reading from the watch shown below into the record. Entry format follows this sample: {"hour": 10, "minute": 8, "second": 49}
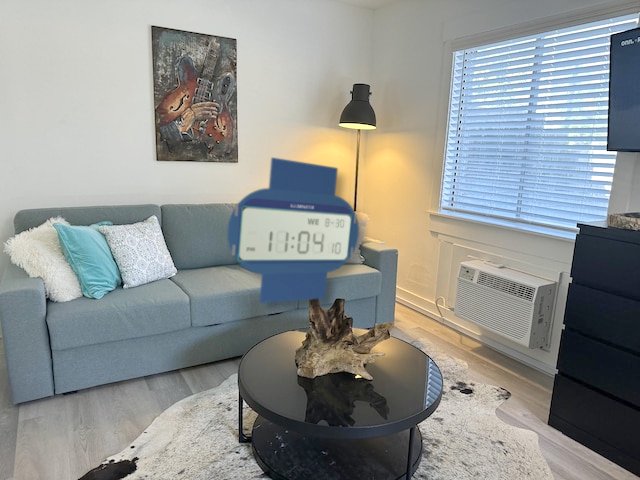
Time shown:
{"hour": 11, "minute": 4, "second": 10}
